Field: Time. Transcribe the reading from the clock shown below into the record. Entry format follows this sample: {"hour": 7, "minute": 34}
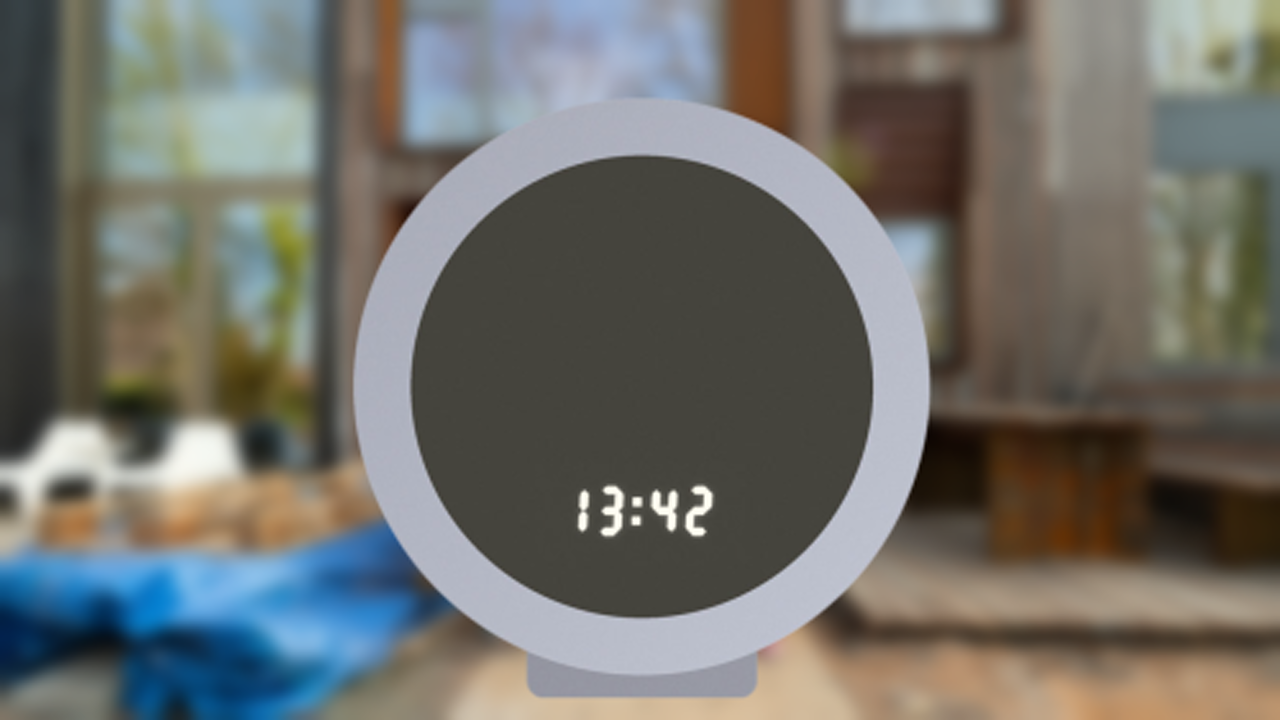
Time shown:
{"hour": 13, "minute": 42}
